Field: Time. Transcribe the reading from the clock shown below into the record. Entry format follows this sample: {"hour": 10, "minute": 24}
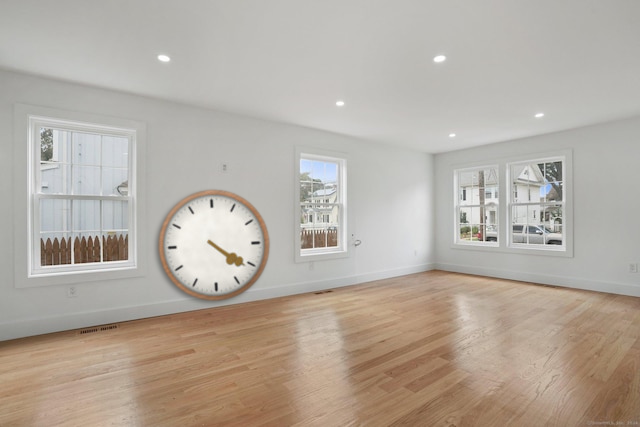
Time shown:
{"hour": 4, "minute": 21}
